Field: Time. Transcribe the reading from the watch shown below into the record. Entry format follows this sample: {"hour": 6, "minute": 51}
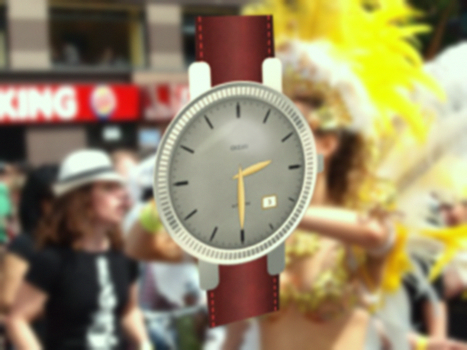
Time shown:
{"hour": 2, "minute": 30}
